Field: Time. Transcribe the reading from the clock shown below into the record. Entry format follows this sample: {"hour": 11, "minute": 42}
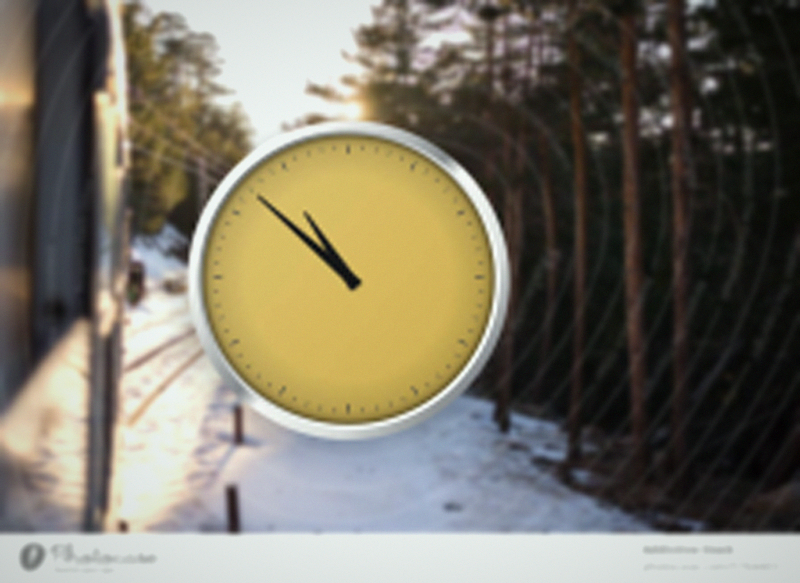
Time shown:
{"hour": 10, "minute": 52}
